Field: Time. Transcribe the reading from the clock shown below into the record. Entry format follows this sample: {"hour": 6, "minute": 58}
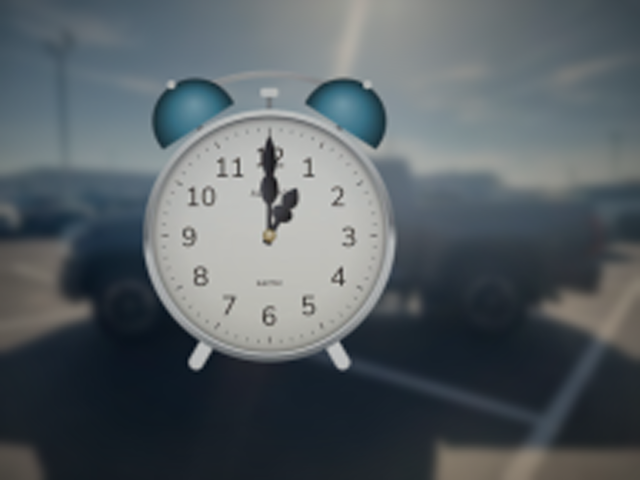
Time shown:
{"hour": 1, "minute": 0}
